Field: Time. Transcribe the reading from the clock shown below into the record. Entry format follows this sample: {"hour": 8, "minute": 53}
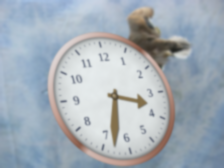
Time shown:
{"hour": 3, "minute": 33}
